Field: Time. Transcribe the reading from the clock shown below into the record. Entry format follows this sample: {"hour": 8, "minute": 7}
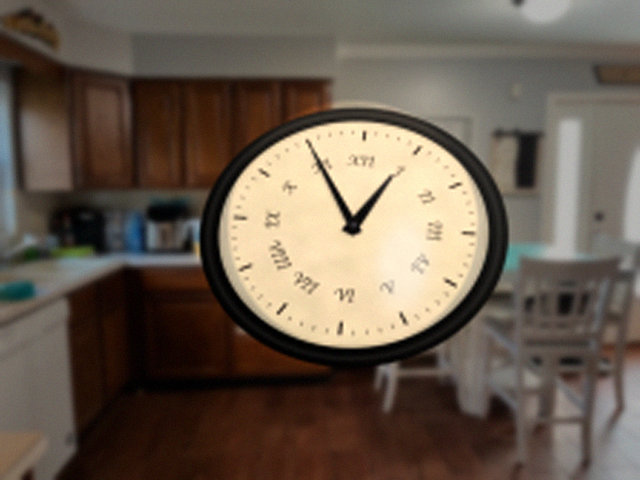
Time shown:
{"hour": 12, "minute": 55}
